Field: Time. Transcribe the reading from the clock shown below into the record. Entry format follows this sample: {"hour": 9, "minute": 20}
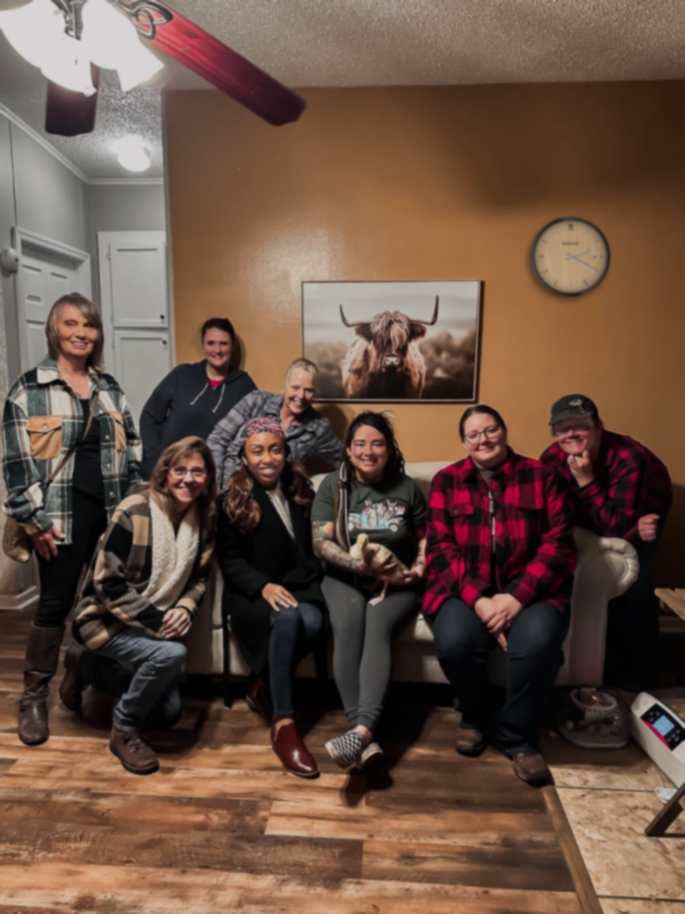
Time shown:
{"hour": 2, "minute": 20}
